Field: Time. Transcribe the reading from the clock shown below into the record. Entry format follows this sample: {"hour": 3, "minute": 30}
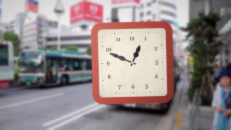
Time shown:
{"hour": 12, "minute": 49}
